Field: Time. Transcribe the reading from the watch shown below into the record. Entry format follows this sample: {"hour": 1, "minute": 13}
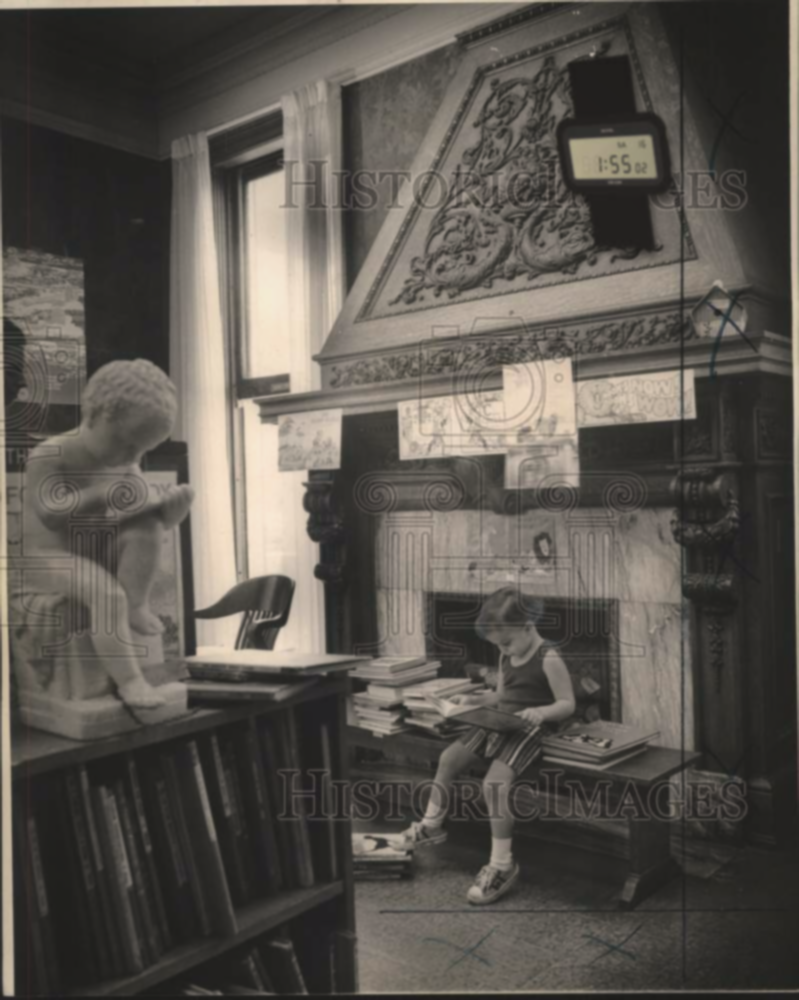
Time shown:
{"hour": 1, "minute": 55}
